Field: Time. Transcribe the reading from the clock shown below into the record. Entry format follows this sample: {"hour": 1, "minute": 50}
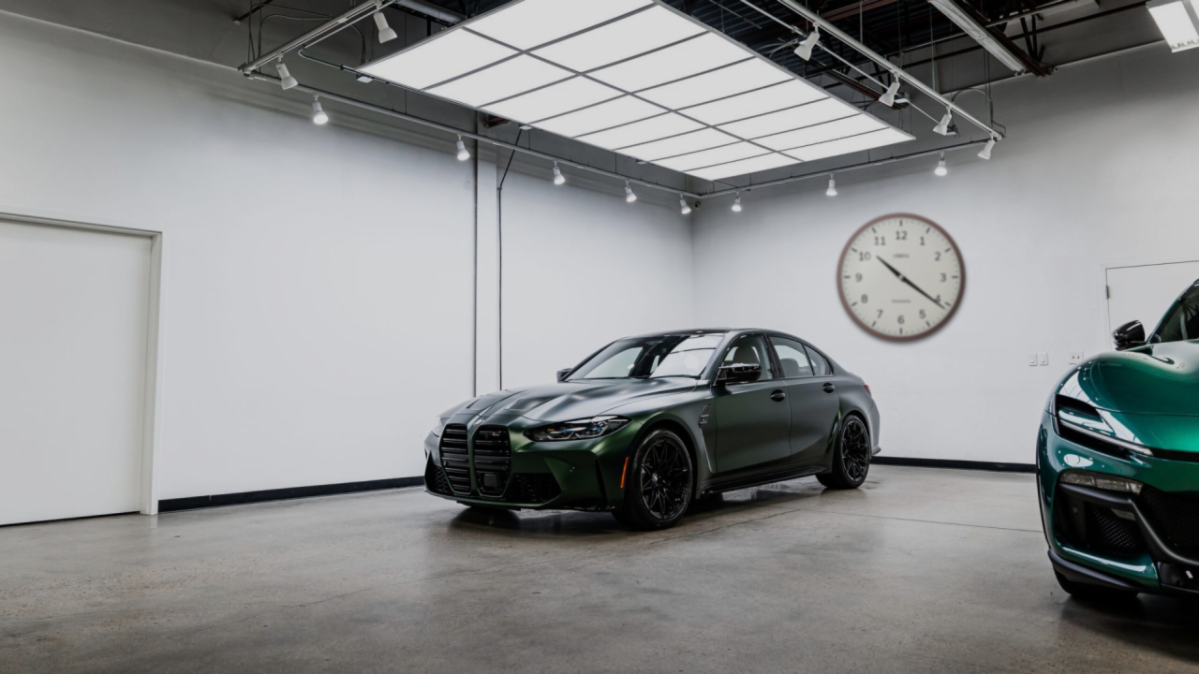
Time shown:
{"hour": 10, "minute": 21}
